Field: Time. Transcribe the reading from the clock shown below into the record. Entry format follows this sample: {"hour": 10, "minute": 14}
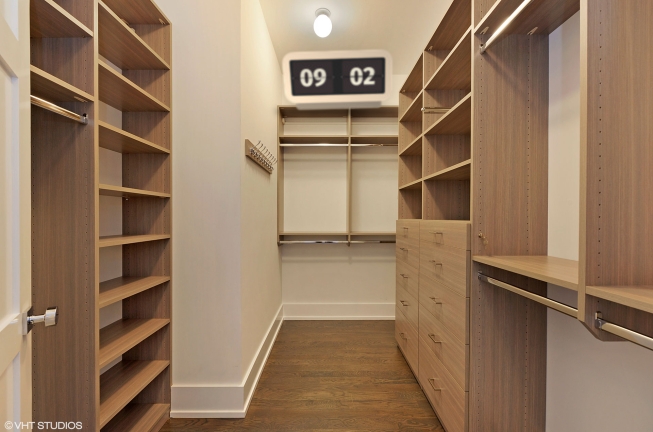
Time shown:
{"hour": 9, "minute": 2}
